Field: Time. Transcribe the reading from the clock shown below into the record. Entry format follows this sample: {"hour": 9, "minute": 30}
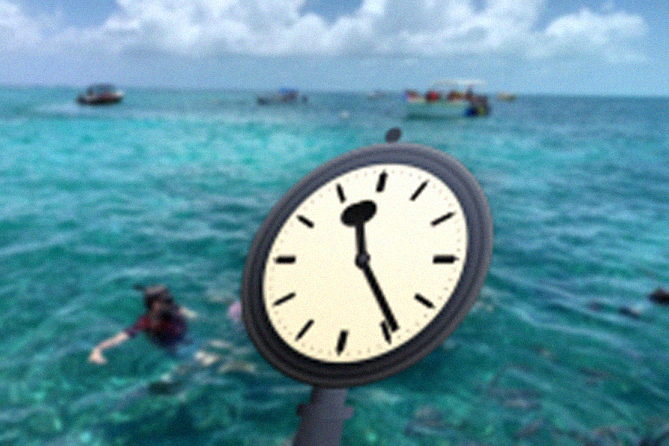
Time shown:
{"hour": 11, "minute": 24}
